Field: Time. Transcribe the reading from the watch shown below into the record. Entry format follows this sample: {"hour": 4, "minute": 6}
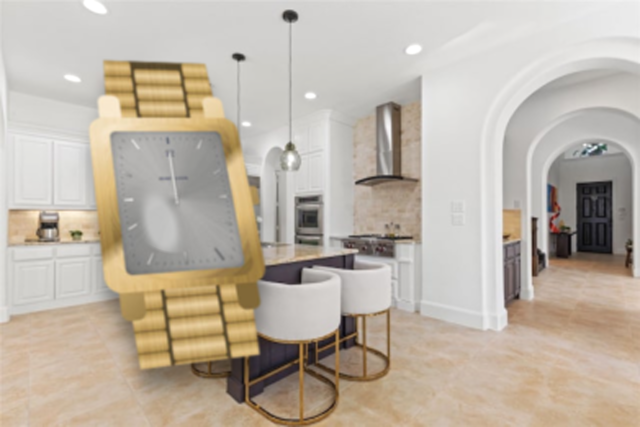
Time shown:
{"hour": 12, "minute": 0}
